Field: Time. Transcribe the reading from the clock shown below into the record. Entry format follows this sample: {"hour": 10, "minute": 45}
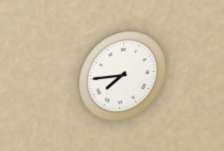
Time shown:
{"hour": 7, "minute": 45}
